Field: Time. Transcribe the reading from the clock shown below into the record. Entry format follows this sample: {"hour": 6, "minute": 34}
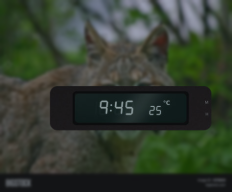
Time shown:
{"hour": 9, "minute": 45}
